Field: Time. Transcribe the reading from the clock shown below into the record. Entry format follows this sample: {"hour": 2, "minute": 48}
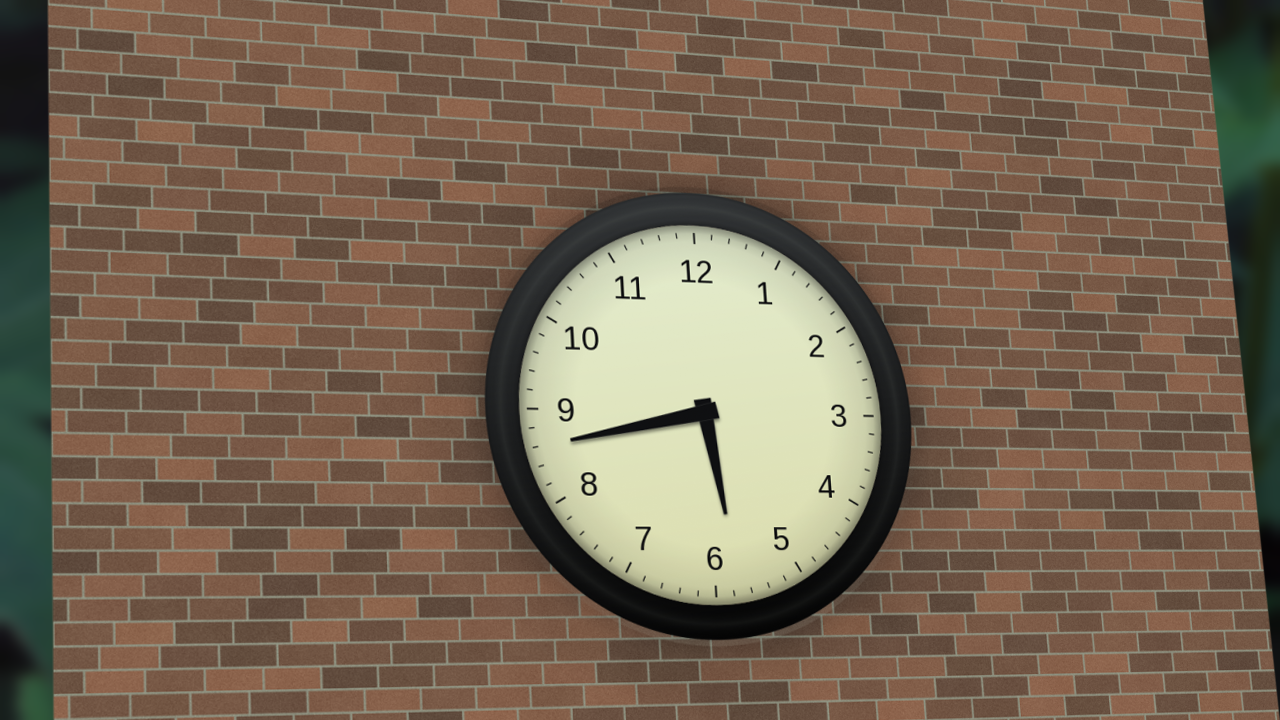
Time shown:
{"hour": 5, "minute": 43}
